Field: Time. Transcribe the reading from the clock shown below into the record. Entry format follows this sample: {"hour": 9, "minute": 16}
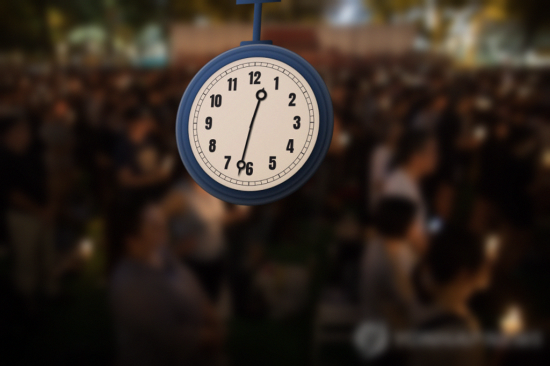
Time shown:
{"hour": 12, "minute": 32}
